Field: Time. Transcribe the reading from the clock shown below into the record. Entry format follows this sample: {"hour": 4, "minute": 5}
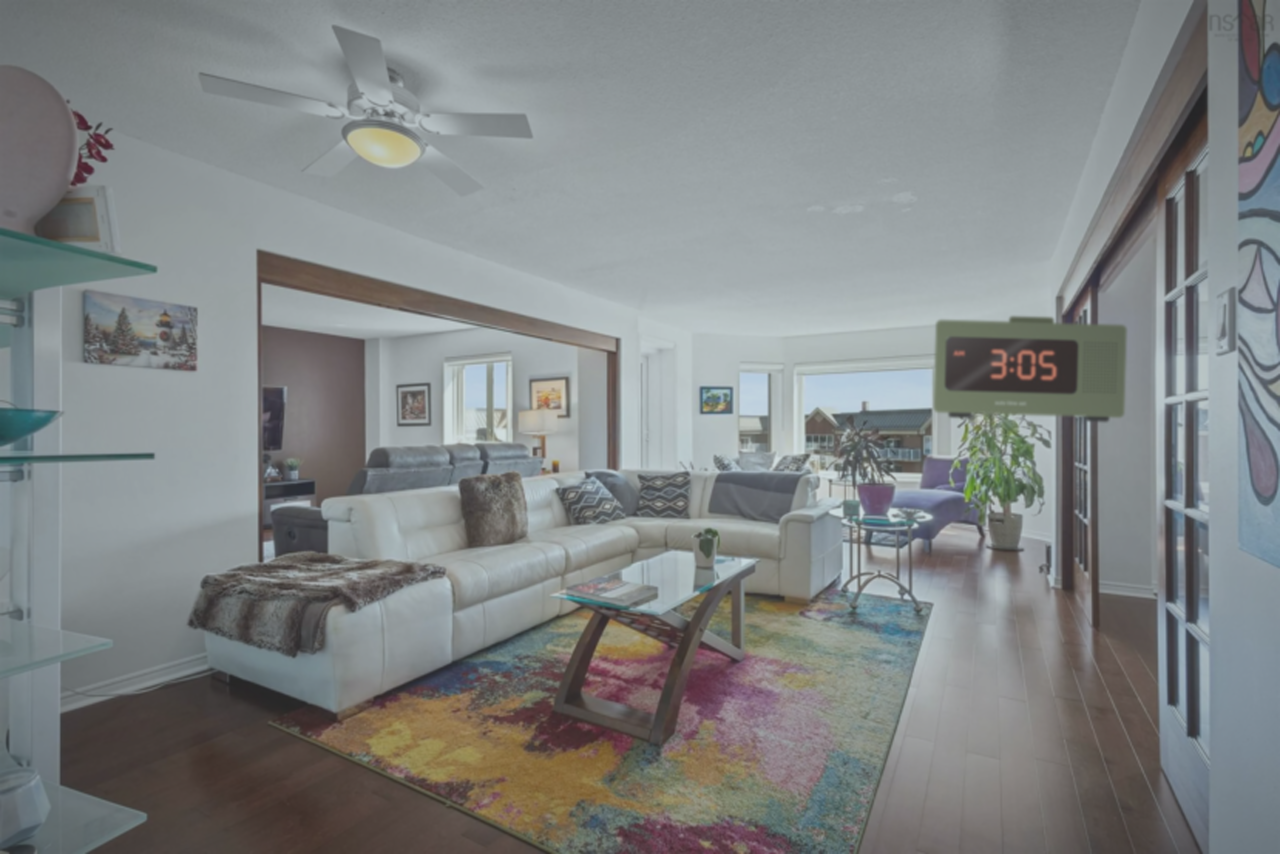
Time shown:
{"hour": 3, "minute": 5}
